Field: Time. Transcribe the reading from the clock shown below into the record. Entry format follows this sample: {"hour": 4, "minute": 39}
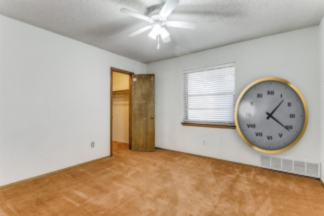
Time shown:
{"hour": 1, "minute": 21}
